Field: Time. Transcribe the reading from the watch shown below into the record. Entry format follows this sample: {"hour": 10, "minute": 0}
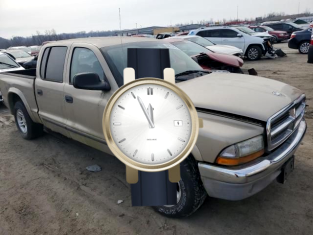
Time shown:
{"hour": 11, "minute": 56}
